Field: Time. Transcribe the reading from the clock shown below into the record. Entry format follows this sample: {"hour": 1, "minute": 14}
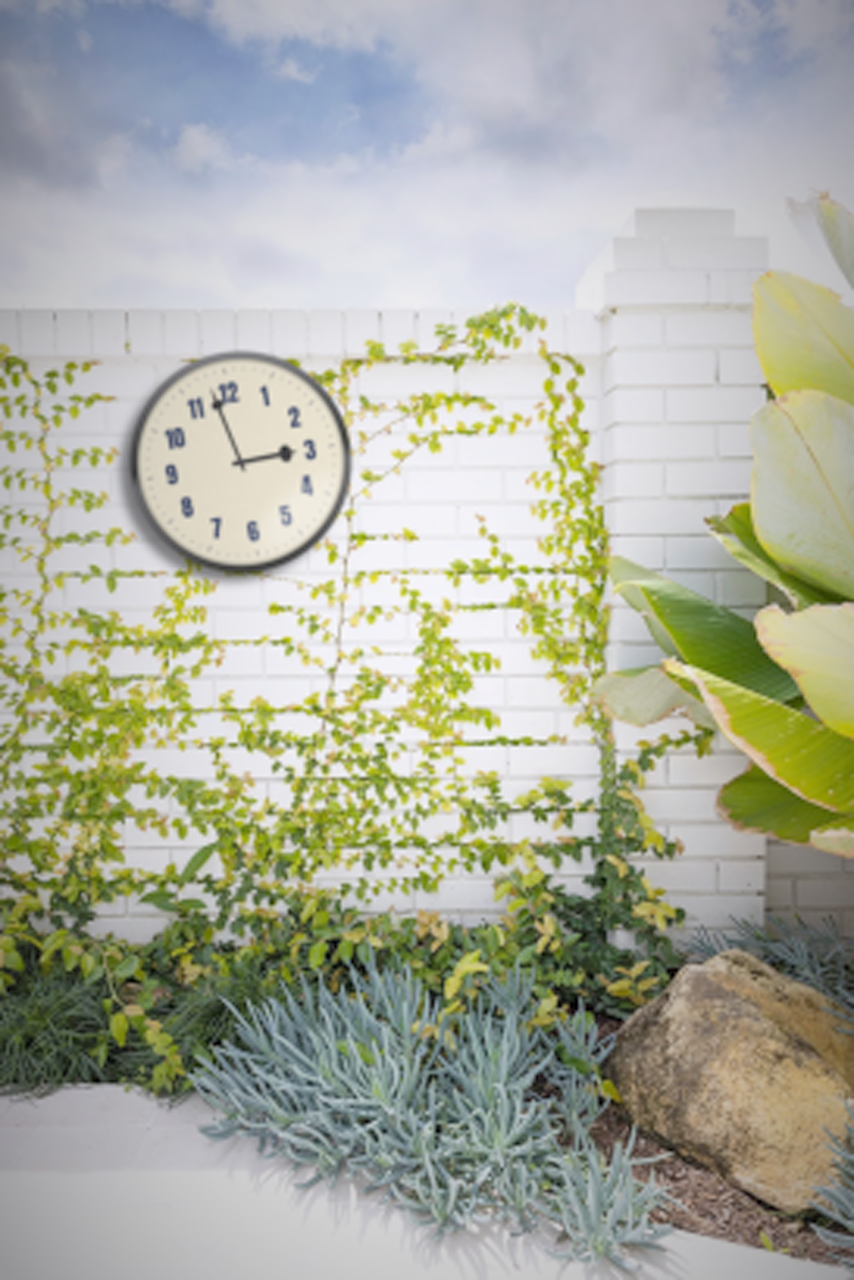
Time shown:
{"hour": 2, "minute": 58}
